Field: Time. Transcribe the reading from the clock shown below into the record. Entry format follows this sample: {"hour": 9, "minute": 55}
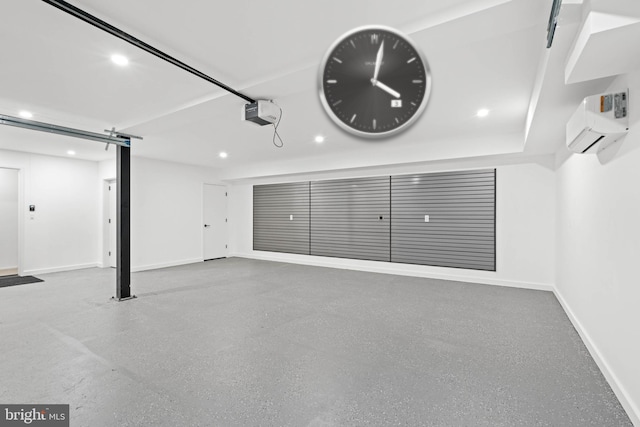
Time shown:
{"hour": 4, "minute": 2}
